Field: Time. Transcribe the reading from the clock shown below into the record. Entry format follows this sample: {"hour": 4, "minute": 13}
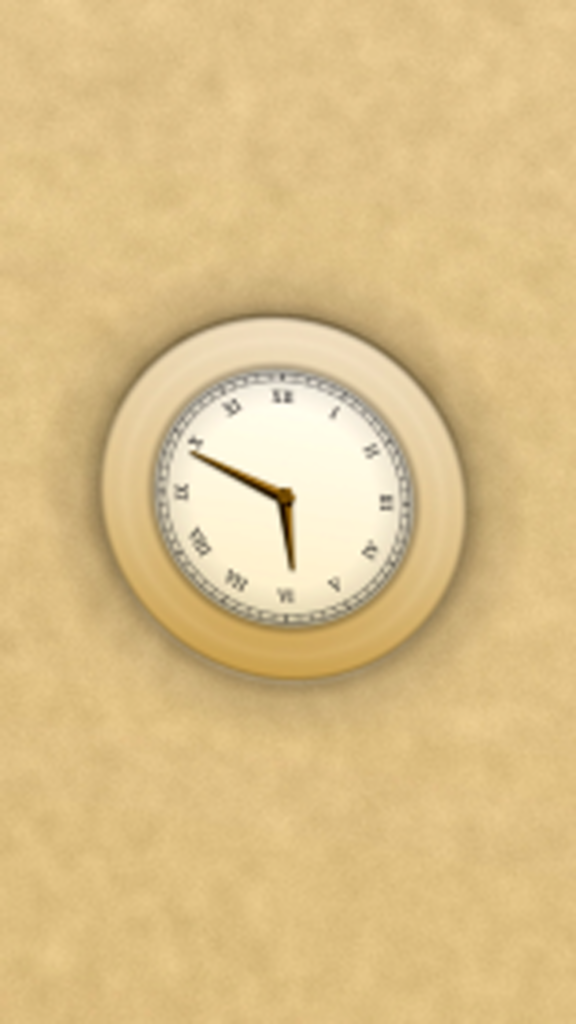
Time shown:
{"hour": 5, "minute": 49}
